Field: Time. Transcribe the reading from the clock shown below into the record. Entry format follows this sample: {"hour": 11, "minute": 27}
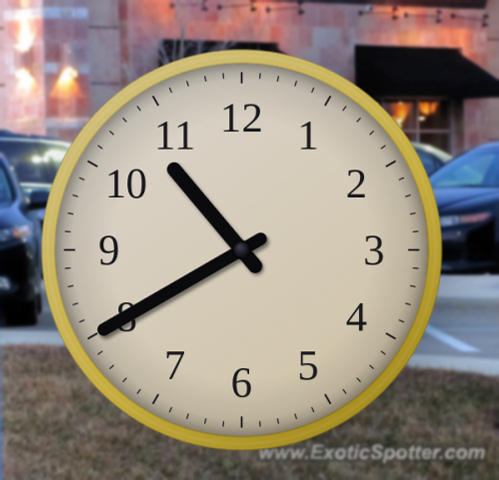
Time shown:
{"hour": 10, "minute": 40}
